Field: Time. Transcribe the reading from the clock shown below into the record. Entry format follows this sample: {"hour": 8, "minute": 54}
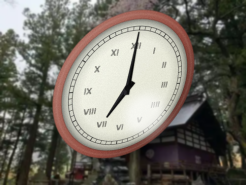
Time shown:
{"hour": 7, "minute": 0}
